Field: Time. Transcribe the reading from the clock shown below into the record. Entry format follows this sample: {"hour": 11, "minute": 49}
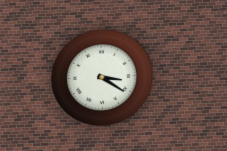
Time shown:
{"hour": 3, "minute": 21}
